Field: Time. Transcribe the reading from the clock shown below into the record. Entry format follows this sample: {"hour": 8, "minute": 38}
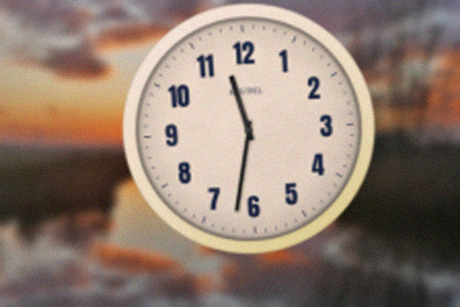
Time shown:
{"hour": 11, "minute": 32}
